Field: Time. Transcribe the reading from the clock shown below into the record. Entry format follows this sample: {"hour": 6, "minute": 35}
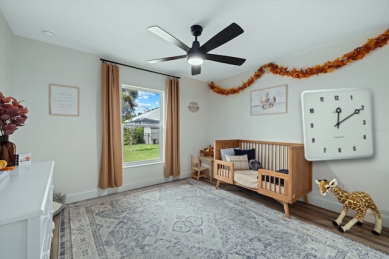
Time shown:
{"hour": 12, "minute": 10}
